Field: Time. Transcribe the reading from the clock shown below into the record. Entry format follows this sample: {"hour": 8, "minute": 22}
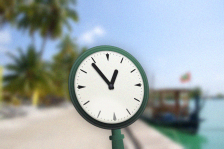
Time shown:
{"hour": 12, "minute": 54}
